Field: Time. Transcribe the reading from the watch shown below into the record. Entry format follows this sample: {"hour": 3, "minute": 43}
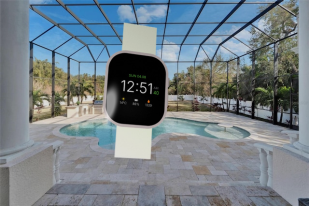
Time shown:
{"hour": 12, "minute": 51}
